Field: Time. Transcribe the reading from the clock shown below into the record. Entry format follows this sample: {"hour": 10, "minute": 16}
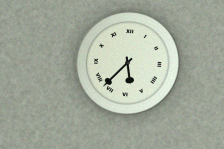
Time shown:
{"hour": 5, "minute": 37}
